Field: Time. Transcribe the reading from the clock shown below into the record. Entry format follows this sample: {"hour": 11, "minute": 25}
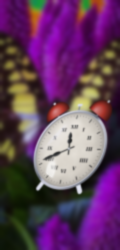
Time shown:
{"hour": 11, "minute": 41}
